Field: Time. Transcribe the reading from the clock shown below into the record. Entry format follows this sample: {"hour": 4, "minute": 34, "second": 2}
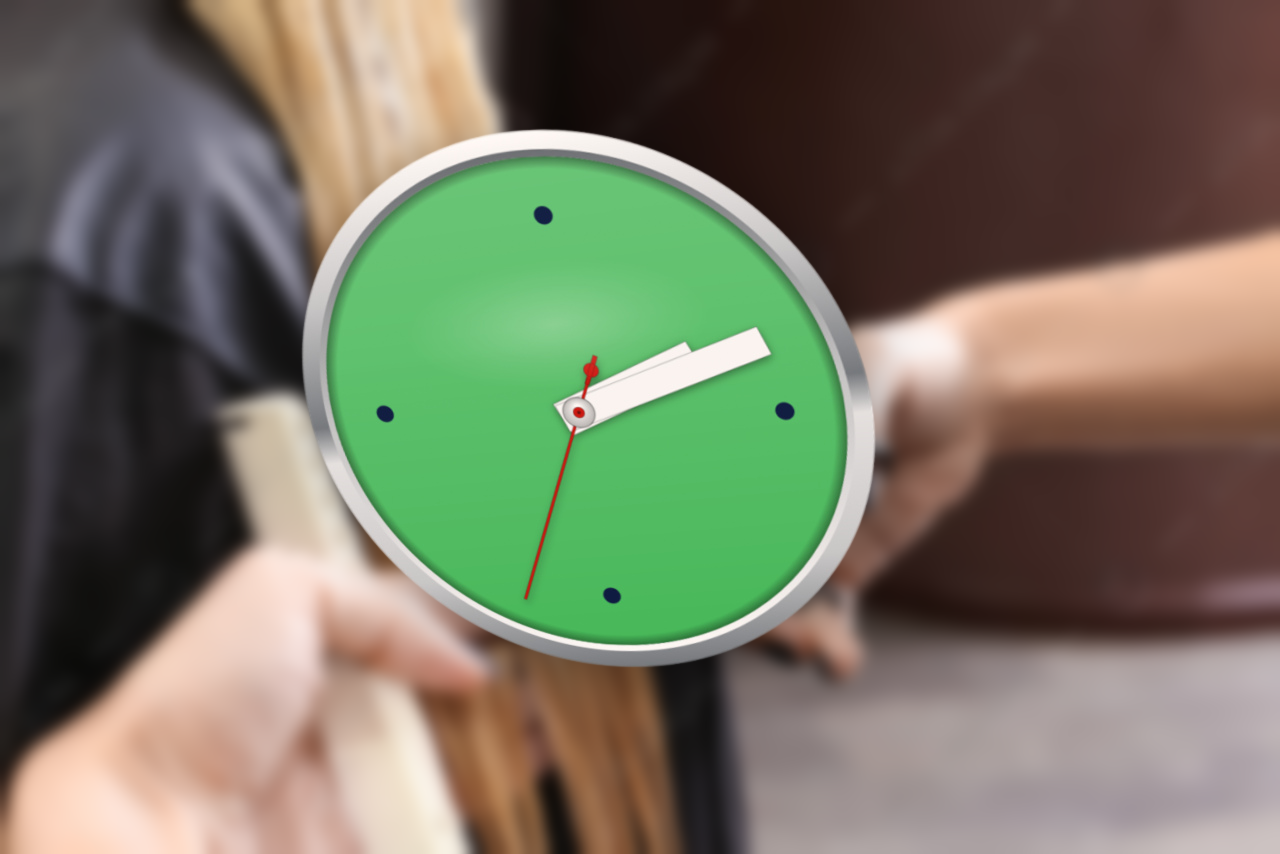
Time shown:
{"hour": 2, "minute": 11, "second": 34}
